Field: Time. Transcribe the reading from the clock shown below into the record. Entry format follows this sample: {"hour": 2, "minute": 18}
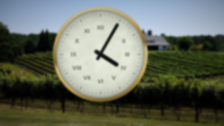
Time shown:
{"hour": 4, "minute": 5}
